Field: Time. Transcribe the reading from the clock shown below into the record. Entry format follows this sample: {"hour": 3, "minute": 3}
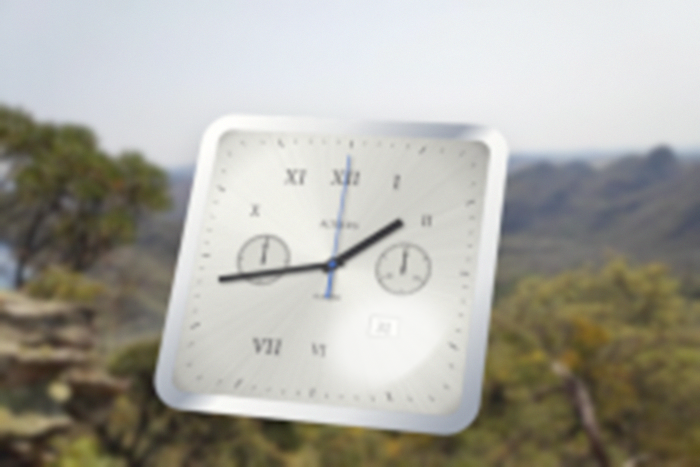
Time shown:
{"hour": 1, "minute": 43}
